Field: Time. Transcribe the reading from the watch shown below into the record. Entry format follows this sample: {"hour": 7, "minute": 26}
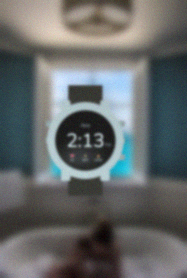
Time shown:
{"hour": 2, "minute": 13}
